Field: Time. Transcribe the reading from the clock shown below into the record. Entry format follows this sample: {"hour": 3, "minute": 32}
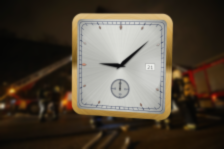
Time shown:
{"hour": 9, "minute": 8}
